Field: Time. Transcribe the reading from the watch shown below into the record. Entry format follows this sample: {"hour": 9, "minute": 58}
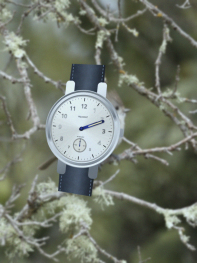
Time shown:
{"hour": 2, "minute": 11}
